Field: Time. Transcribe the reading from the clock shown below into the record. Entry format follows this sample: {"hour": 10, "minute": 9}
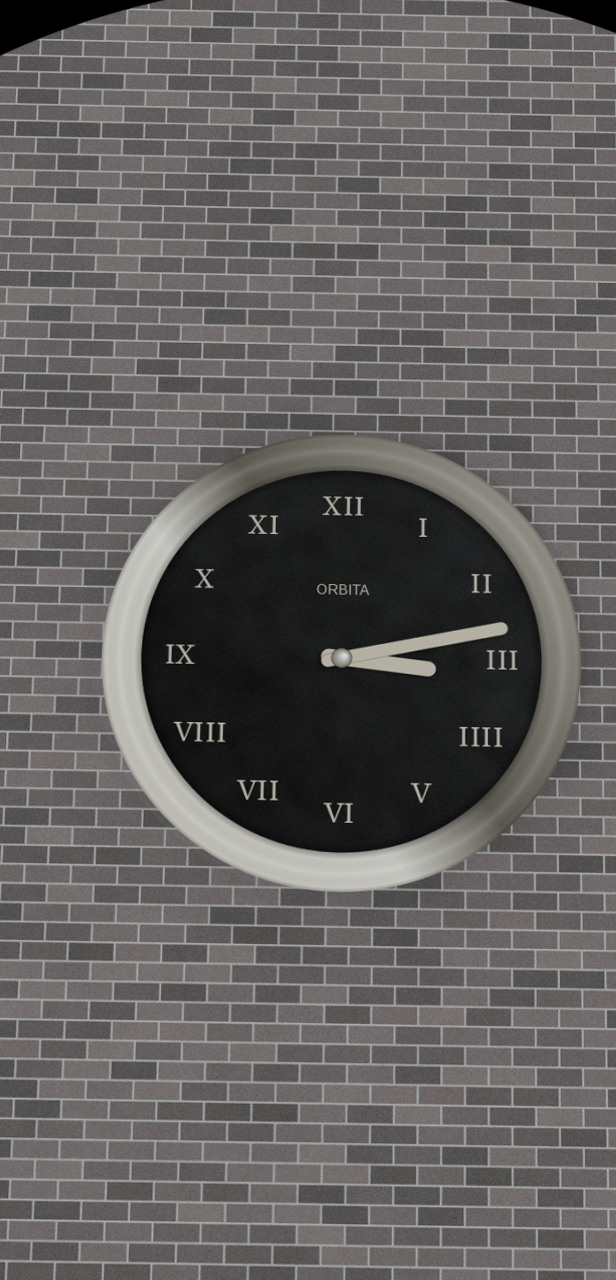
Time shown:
{"hour": 3, "minute": 13}
